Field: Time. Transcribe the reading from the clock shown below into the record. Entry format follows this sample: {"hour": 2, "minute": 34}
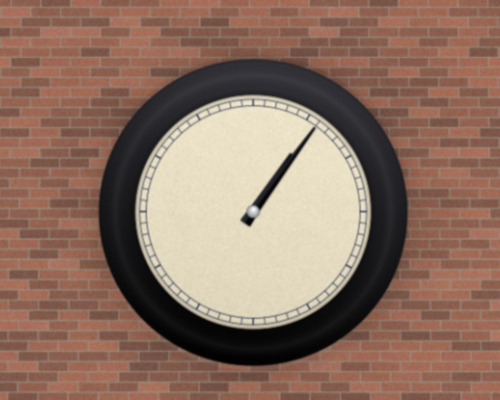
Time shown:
{"hour": 1, "minute": 6}
